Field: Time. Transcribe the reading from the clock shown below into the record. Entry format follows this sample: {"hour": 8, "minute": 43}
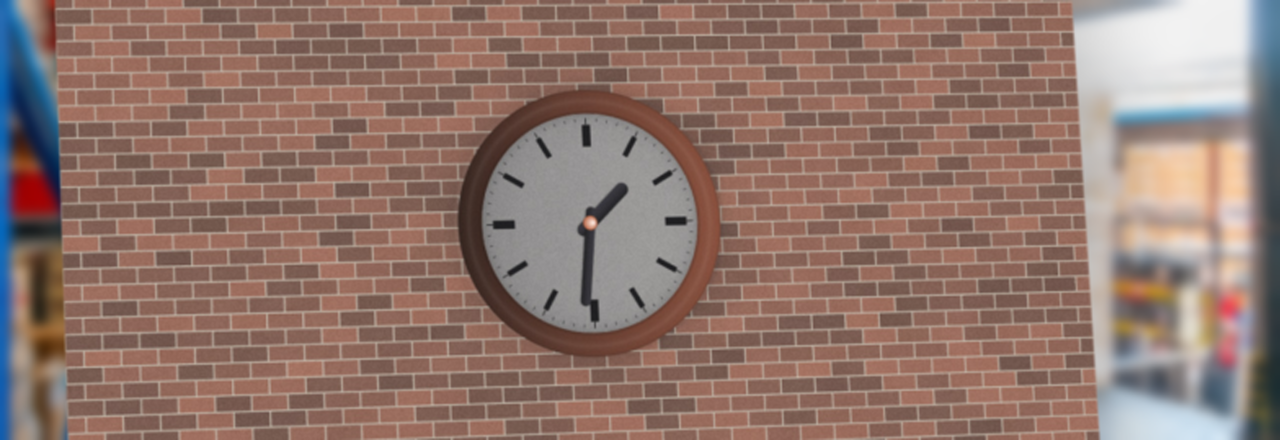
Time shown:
{"hour": 1, "minute": 31}
